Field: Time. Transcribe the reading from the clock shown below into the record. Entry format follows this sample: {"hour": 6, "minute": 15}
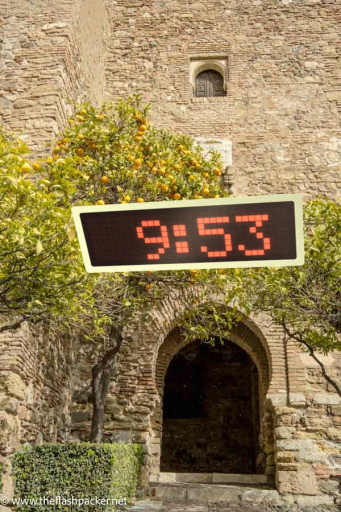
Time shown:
{"hour": 9, "minute": 53}
